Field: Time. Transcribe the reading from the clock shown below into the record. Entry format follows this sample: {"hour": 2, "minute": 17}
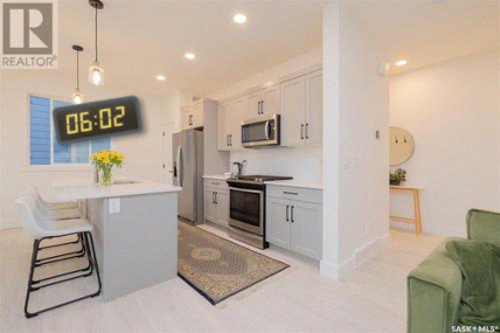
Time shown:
{"hour": 6, "minute": 2}
